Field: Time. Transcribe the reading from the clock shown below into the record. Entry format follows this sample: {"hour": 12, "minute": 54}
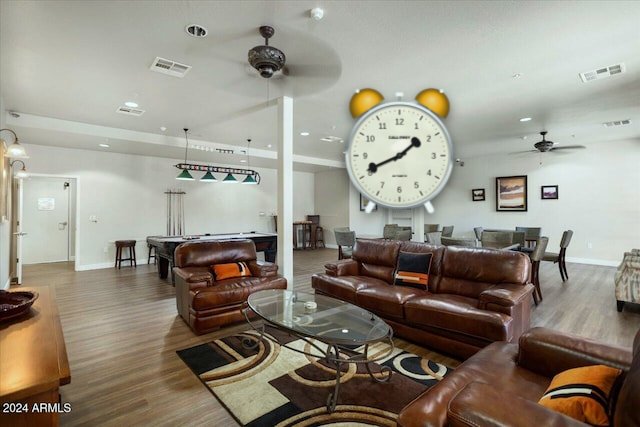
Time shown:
{"hour": 1, "minute": 41}
